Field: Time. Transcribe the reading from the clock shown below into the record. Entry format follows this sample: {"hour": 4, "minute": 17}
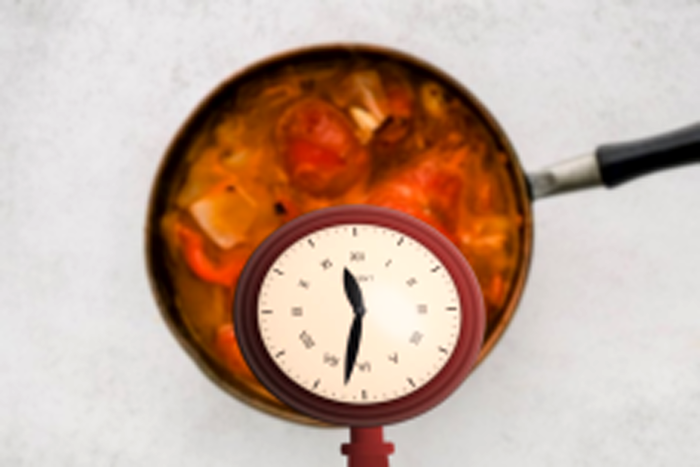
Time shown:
{"hour": 11, "minute": 32}
